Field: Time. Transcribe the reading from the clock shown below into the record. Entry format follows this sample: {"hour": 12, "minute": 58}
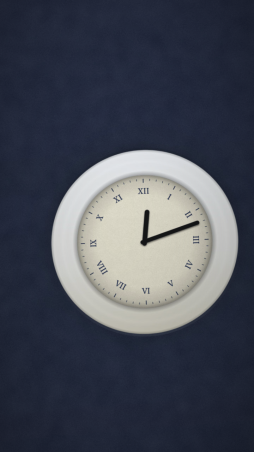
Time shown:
{"hour": 12, "minute": 12}
